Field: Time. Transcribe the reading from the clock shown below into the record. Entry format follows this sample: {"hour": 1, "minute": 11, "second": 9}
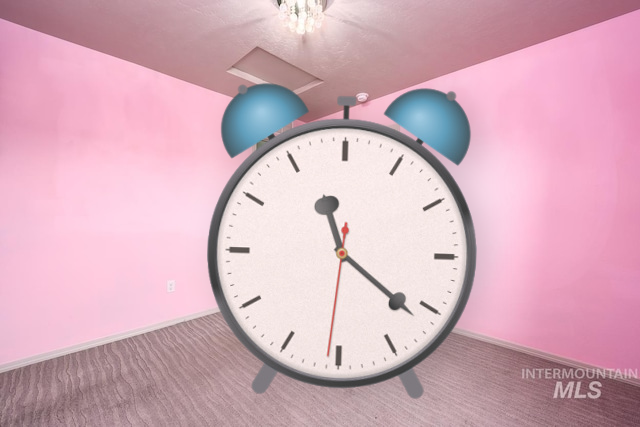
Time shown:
{"hour": 11, "minute": 21, "second": 31}
